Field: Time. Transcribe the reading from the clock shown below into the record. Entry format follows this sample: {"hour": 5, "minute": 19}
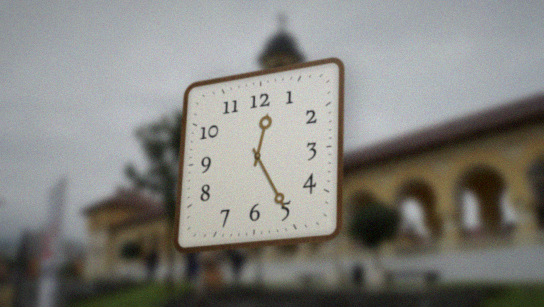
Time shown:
{"hour": 12, "minute": 25}
